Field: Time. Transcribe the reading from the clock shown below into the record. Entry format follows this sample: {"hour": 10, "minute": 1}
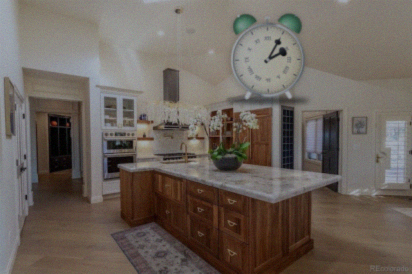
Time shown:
{"hour": 2, "minute": 5}
